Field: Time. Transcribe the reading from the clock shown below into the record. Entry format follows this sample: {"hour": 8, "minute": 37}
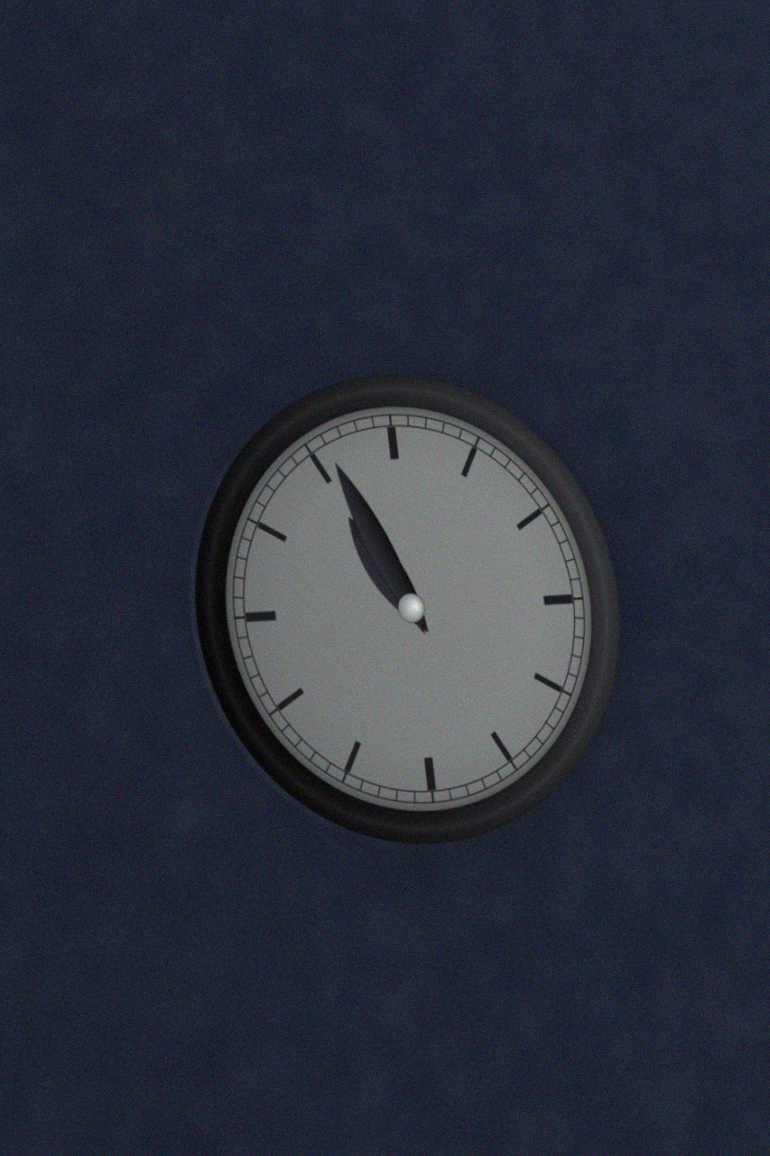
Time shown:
{"hour": 10, "minute": 56}
